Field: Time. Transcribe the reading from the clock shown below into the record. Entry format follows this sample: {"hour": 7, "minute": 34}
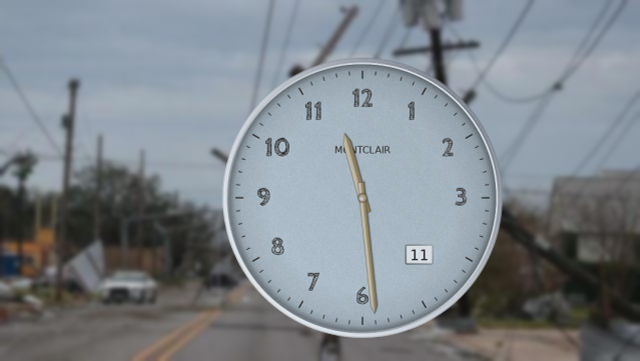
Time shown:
{"hour": 11, "minute": 29}
